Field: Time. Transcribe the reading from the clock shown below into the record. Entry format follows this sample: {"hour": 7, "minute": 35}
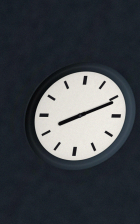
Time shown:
{"hour": 8, "minute": 11}
